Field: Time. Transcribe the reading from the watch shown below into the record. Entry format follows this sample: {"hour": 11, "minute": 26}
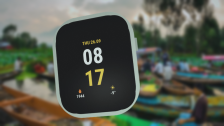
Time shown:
{"hour": 8, "minute": 17}
